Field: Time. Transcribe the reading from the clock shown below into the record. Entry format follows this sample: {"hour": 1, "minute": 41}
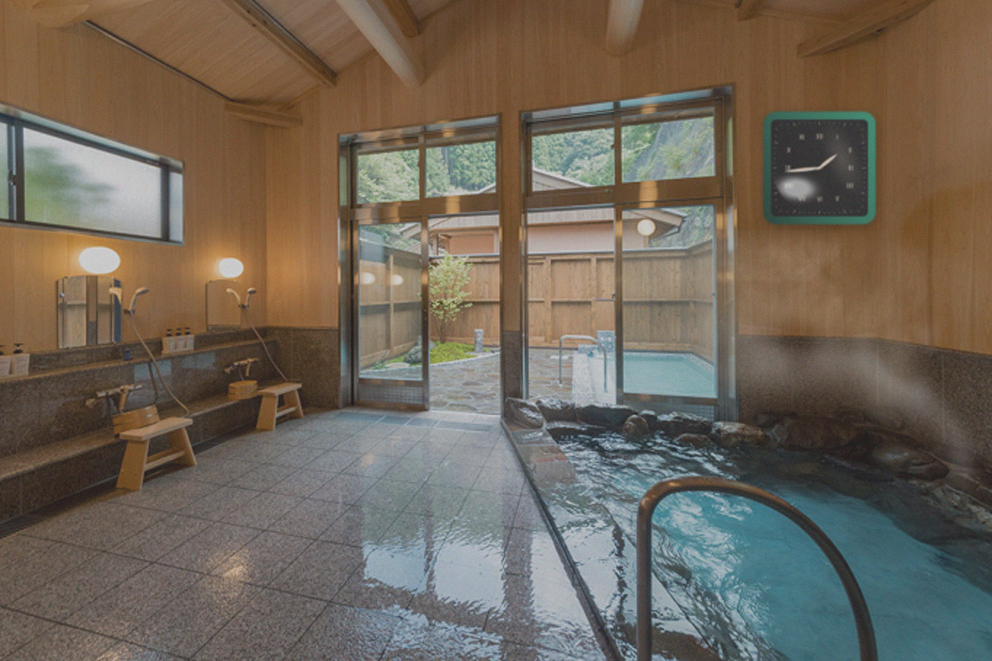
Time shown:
{"hour": 1, "minute": 44}
